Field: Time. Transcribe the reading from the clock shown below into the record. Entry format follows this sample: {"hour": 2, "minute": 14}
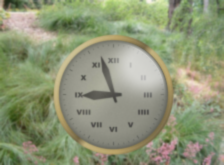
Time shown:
{"hour": 8, "minute": 57}
